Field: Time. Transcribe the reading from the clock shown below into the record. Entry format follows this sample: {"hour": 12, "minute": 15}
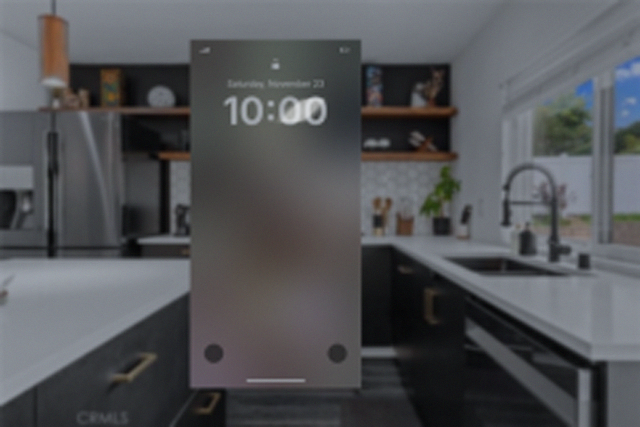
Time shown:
{"hour": 10, "minute": 0}
